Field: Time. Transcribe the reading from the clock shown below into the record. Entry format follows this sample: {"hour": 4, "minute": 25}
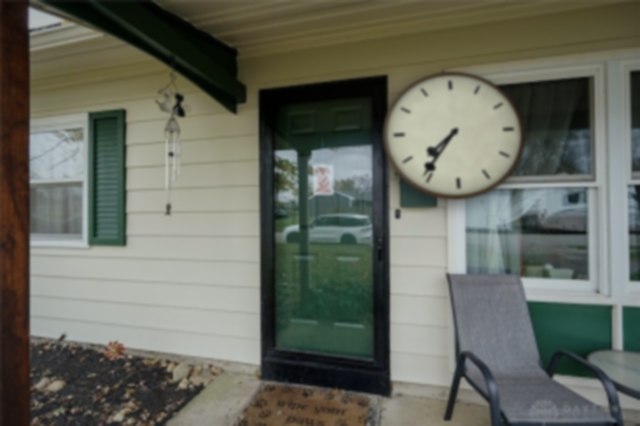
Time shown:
{"hour": 7, "minute": 36}
